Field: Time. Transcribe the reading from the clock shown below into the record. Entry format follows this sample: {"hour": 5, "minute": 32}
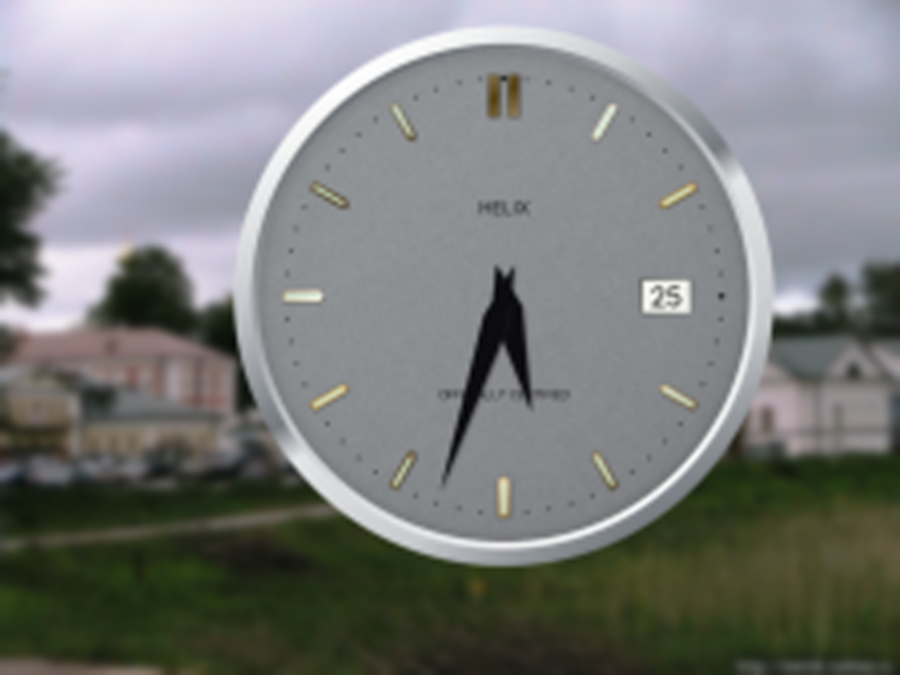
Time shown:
{"hour": 5, "minute": 33}
